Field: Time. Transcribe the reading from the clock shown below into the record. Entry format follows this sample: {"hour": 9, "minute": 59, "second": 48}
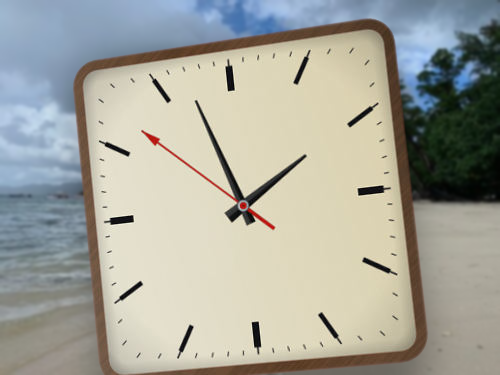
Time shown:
{"hour": 1, "minute": 56, "second": 52}
